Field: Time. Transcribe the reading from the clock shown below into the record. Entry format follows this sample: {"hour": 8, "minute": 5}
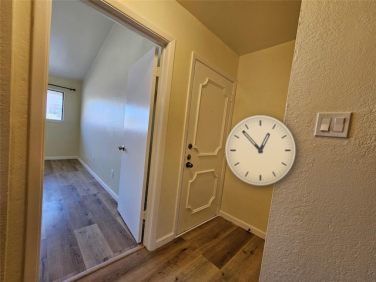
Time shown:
{"hour": 12, "minute": 53}
